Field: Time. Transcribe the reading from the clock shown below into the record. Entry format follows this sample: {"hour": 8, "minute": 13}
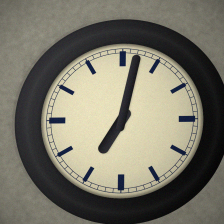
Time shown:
{"hour": 7, "minute": 2}
